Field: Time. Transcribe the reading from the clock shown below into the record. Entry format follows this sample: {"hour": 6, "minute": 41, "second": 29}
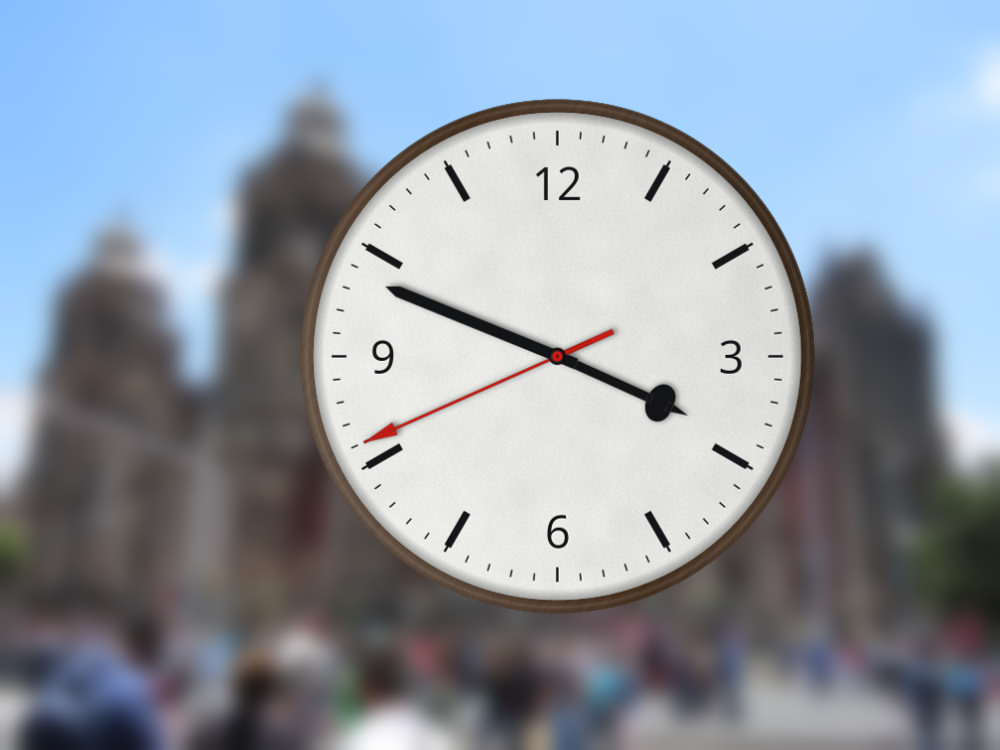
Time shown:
{"hour": 3, "minute": 48, "second": 41}
